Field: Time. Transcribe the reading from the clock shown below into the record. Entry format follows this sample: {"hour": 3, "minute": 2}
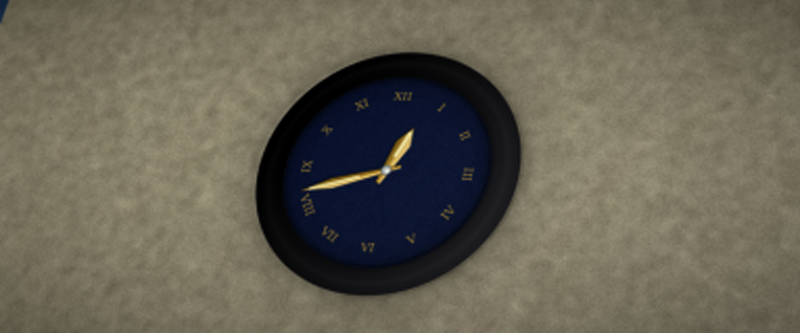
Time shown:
{"hour": 12, "minute": 42}
